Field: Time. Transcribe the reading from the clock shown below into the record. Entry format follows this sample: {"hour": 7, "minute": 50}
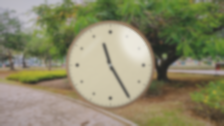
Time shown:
{"hour": 11, "minute": 25}
